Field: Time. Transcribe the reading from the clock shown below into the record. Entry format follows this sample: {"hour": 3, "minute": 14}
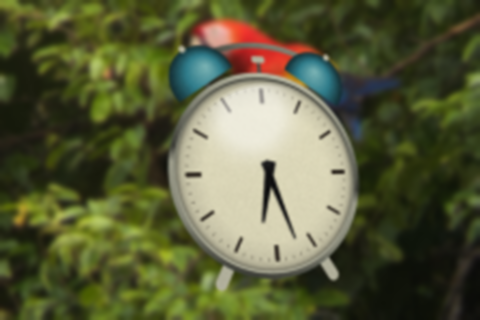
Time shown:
{"hour": 6, "minute": 27}
